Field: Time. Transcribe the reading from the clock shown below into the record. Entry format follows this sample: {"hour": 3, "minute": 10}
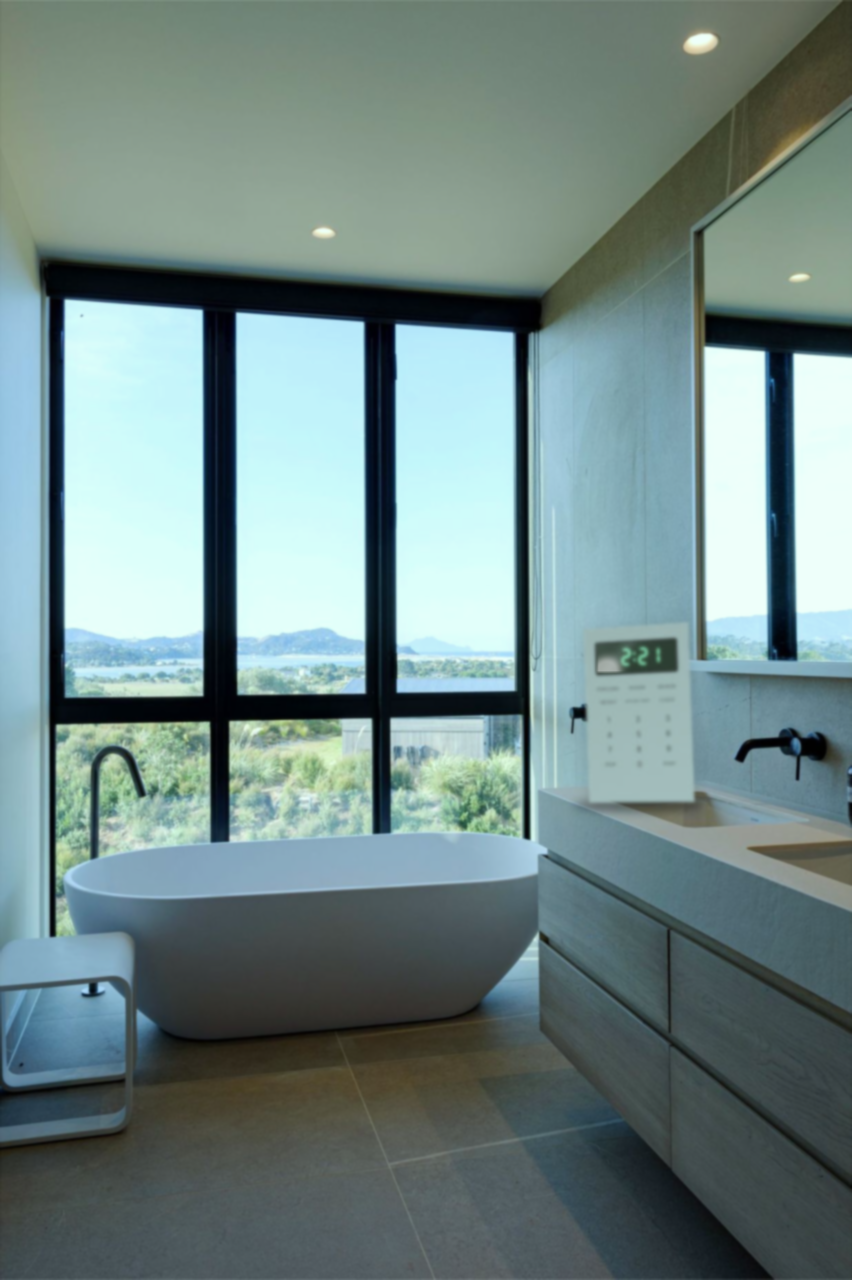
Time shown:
{"hour": 2, "minute": 21}
